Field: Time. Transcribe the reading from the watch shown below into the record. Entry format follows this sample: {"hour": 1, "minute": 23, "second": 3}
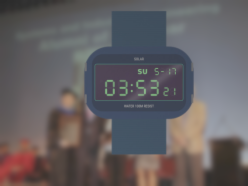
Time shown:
{"hour": 3, "minute": 53, "second": 21}
